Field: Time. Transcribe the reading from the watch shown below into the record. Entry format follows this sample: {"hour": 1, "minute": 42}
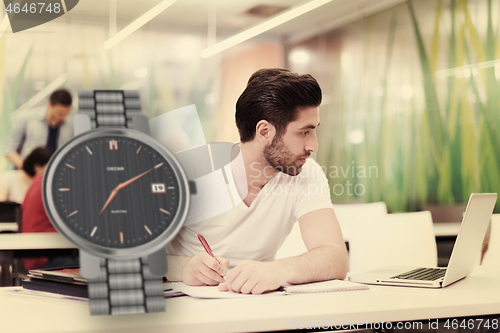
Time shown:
{"hour": 7, "minute": 10}
